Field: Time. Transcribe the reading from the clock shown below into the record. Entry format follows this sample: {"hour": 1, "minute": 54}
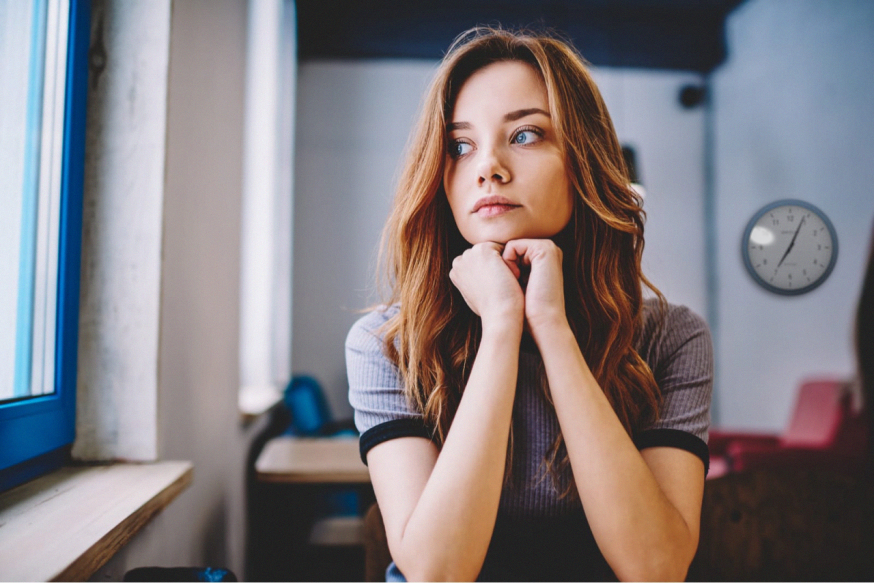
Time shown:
{"hour": 7, "minute": 4}
